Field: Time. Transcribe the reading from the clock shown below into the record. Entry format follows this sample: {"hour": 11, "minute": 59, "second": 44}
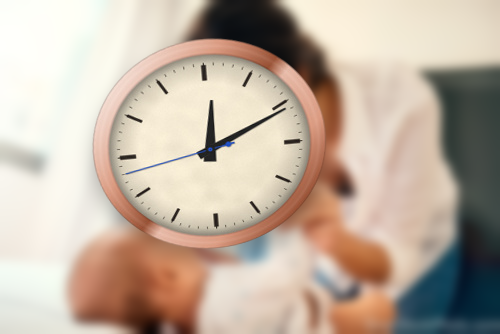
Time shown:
{"hour": 12, "minute": 10, "second": 43}
